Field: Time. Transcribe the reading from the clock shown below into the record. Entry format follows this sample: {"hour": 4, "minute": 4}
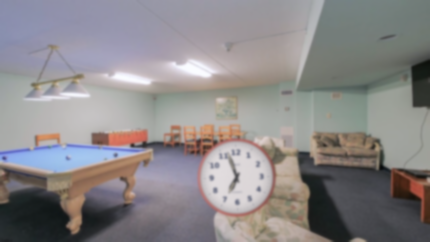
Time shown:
{"hour": 6, "minute": 57}
